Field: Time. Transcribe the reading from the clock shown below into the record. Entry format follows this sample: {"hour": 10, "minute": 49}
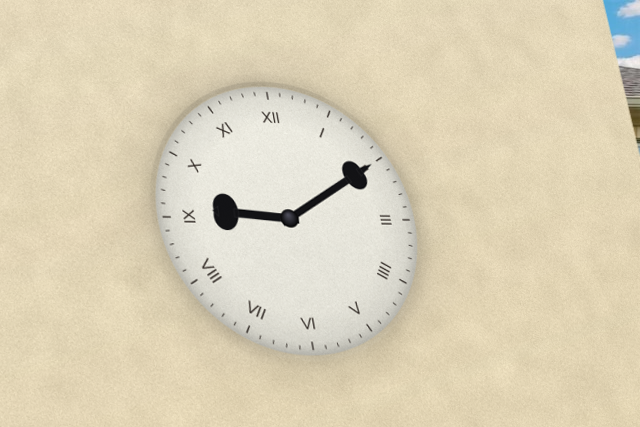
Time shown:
{"hour": 9, "minute": 10}
